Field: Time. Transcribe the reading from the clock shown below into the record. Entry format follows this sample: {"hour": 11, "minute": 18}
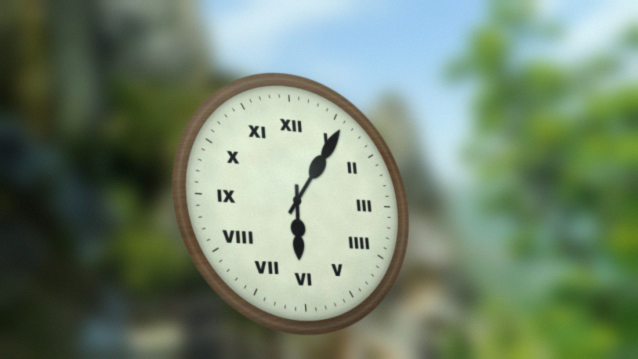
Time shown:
{"hour": 6, "minute": 6}
